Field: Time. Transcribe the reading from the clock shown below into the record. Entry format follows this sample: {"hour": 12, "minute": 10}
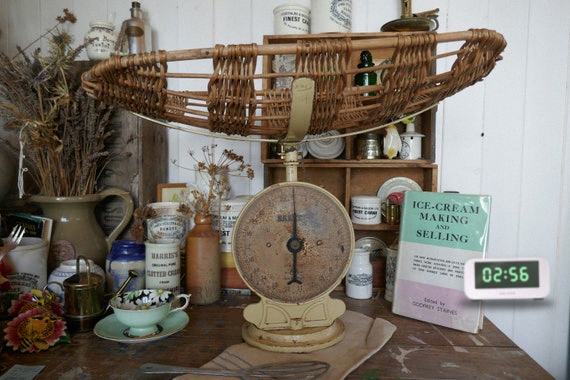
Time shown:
{"hour": 2, "minute": 56}
